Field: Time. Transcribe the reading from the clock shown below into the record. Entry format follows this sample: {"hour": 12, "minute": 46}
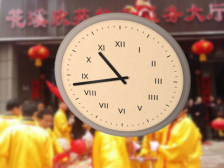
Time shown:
{"hour": 10, "minute": 43}
